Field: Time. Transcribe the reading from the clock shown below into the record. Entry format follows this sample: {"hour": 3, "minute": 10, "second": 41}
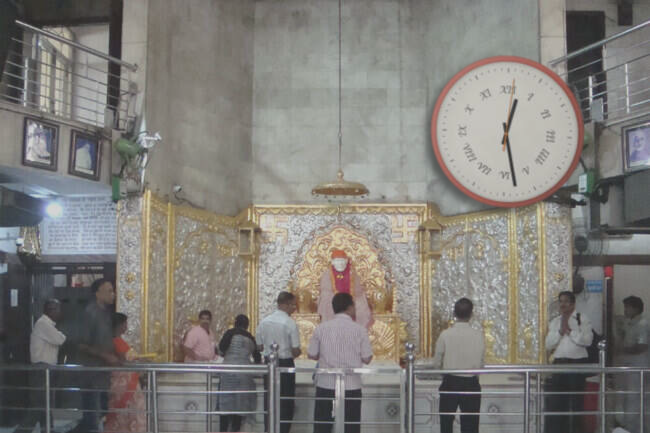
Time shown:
{"hour": 12, "minute": 28, "second": 1}
